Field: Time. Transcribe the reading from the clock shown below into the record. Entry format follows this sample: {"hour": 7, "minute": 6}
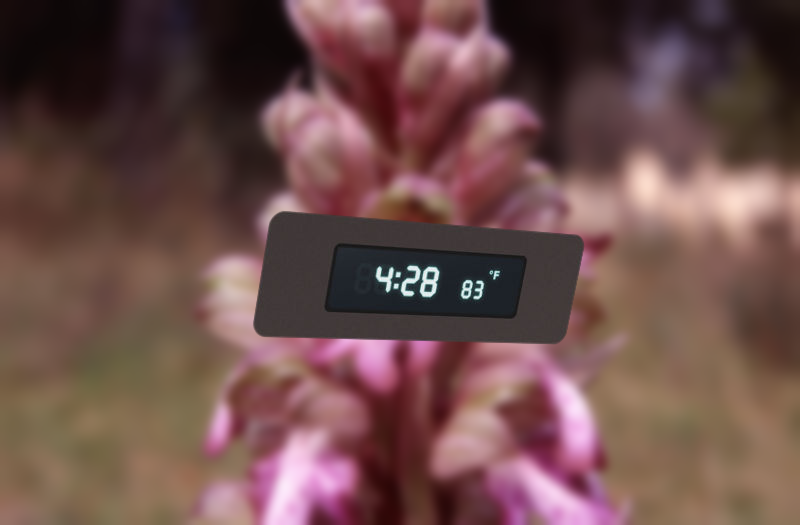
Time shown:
{"hour": 4, "minute": 28}
